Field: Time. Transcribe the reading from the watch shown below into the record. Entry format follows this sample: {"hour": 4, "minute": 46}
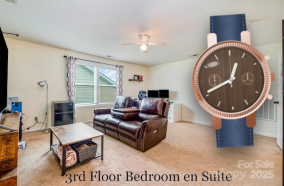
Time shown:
{"hour": 12, "minute": 41}
